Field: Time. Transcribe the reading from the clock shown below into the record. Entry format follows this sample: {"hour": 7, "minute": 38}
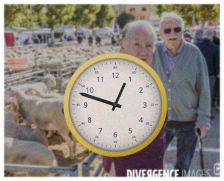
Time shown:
{"hour": 12, "minute": 48}
